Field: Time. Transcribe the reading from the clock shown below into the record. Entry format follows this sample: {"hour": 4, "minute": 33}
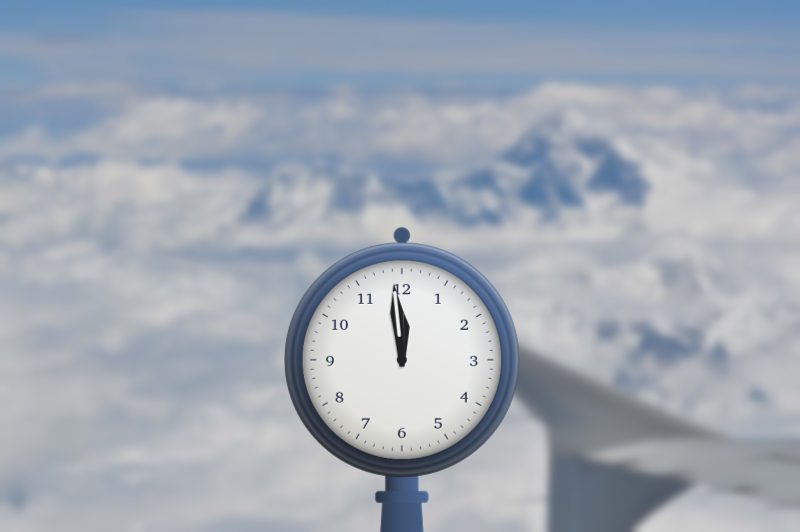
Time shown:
{"hour": 11, "minute": 59}
